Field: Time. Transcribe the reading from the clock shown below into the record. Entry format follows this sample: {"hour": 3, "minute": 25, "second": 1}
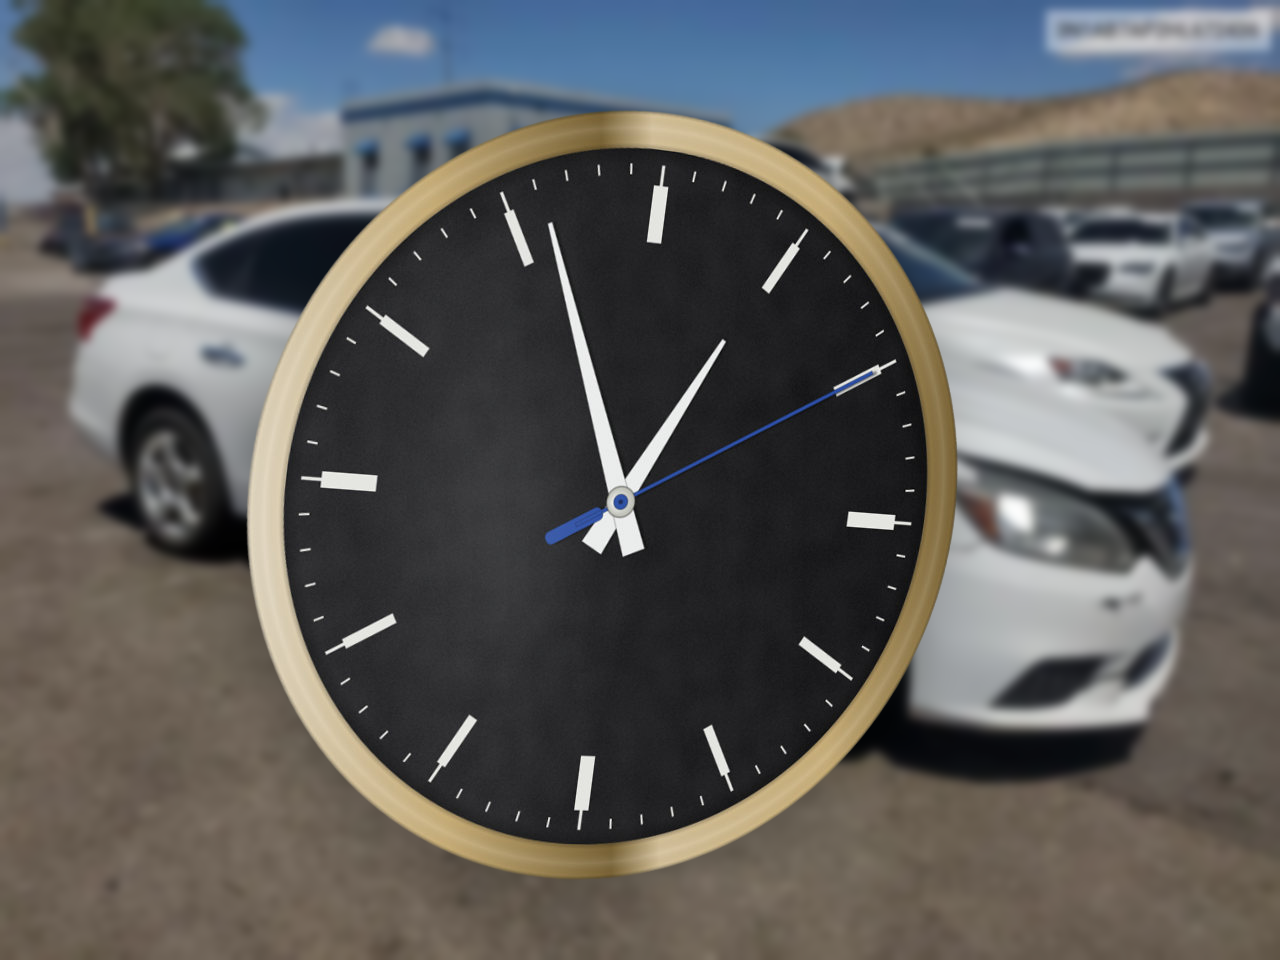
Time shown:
{"hour": 12, "minute": 56, "second": 10}
